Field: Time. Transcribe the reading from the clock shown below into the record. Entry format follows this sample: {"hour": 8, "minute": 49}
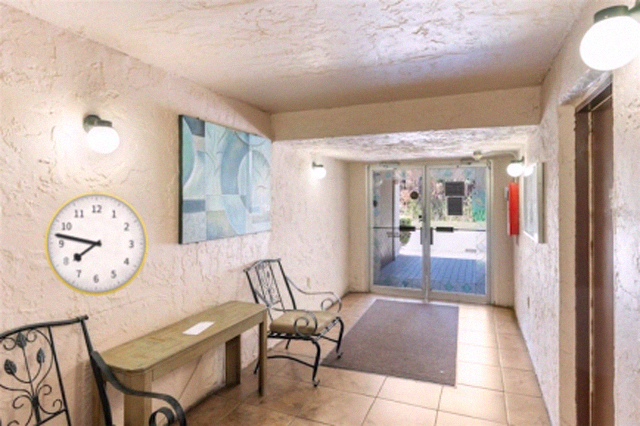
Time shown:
{"hour": 7, "minute": 47}
